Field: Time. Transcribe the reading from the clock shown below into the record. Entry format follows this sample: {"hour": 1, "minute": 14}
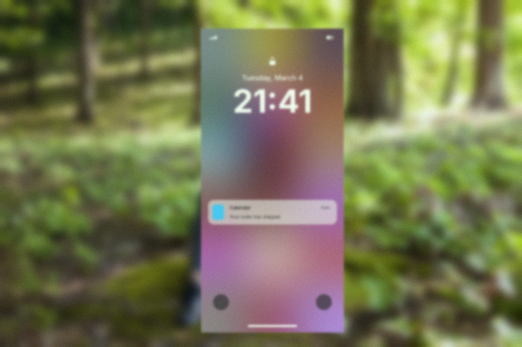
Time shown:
{"hour": 21, "minute": 41}
